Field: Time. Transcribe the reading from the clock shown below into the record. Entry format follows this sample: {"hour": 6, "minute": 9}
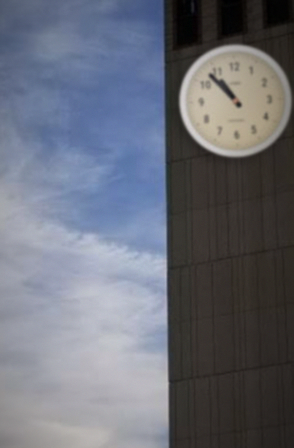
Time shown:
{"hour": 10, "minute": 53}
